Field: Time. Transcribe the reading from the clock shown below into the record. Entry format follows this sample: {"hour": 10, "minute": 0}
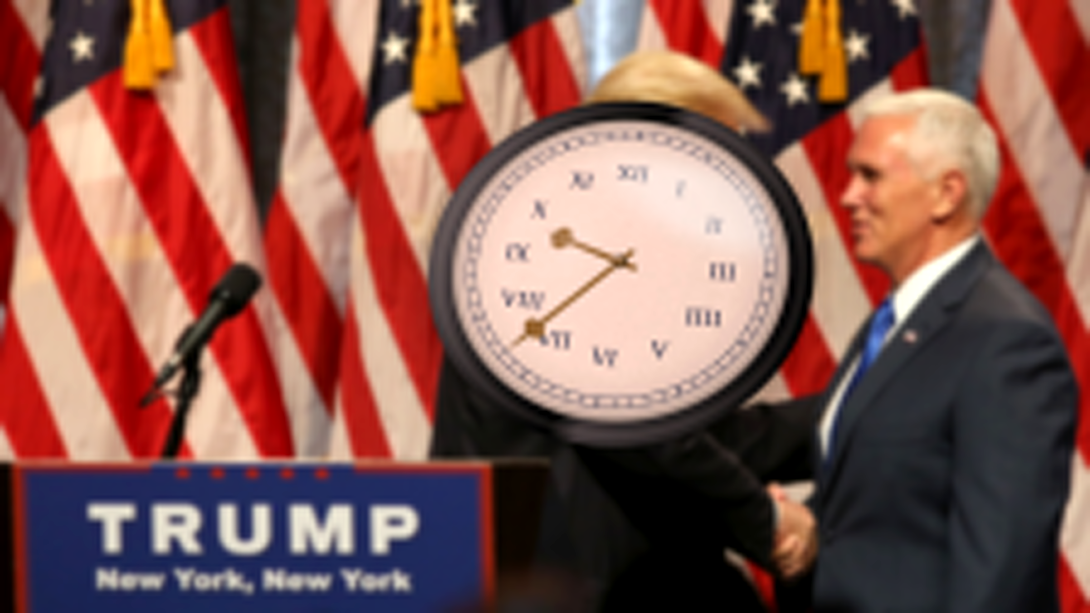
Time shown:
{"hour": 9, "minute": 37}
